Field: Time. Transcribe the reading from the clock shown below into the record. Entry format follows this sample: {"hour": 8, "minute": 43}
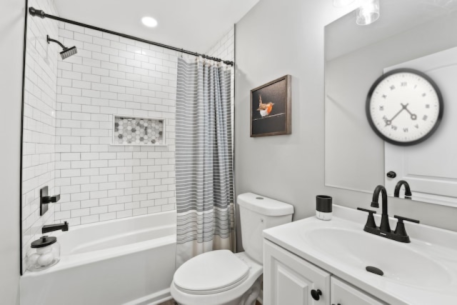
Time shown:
{"hour": 4, "minute": 38}
